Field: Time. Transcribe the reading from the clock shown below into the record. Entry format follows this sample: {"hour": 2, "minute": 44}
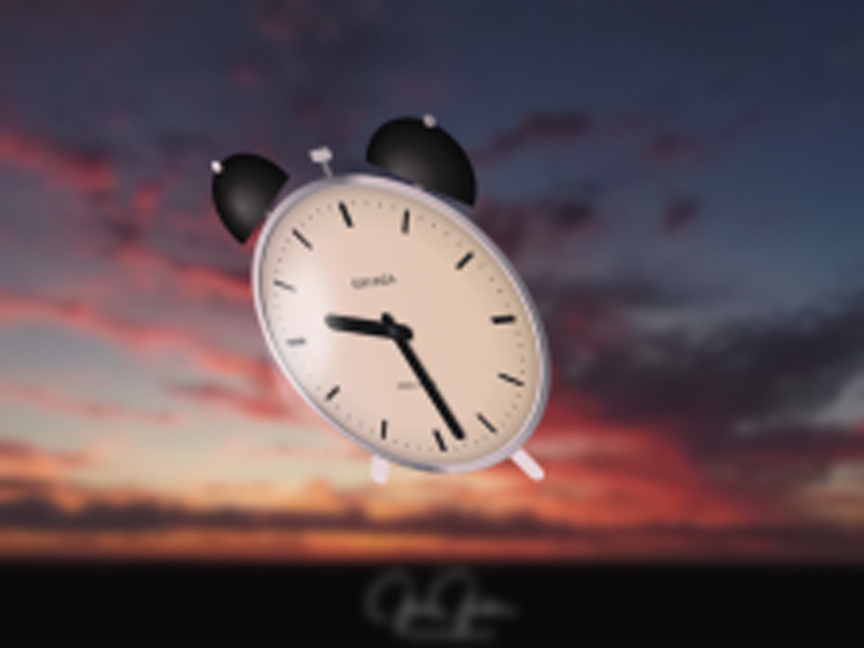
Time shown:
{"hour": 9, "minute": 28}
